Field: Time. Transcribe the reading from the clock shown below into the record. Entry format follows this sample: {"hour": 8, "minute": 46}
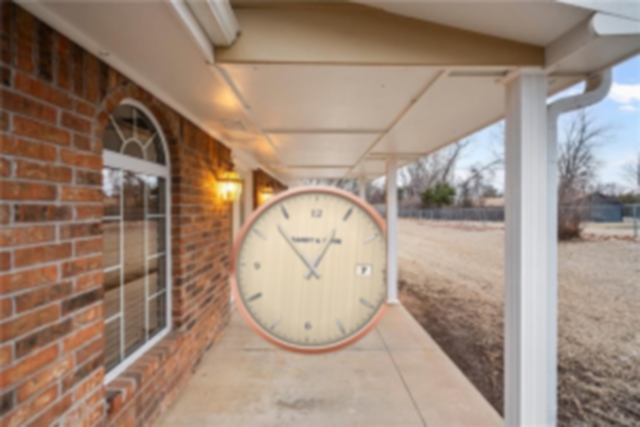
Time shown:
{"hour": 12, "minute": 53}
